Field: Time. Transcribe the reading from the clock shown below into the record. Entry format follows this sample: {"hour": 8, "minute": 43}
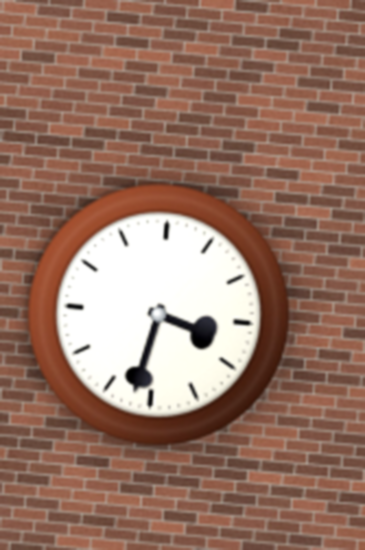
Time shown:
{"hour": 3, "minute": 32}
